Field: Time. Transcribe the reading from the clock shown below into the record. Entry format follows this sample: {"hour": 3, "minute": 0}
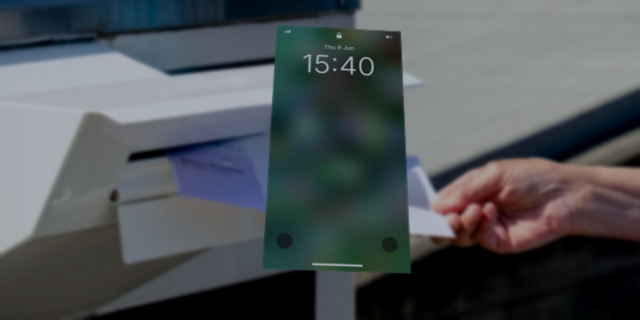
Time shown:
{"hour": 15, "minute": 40}
